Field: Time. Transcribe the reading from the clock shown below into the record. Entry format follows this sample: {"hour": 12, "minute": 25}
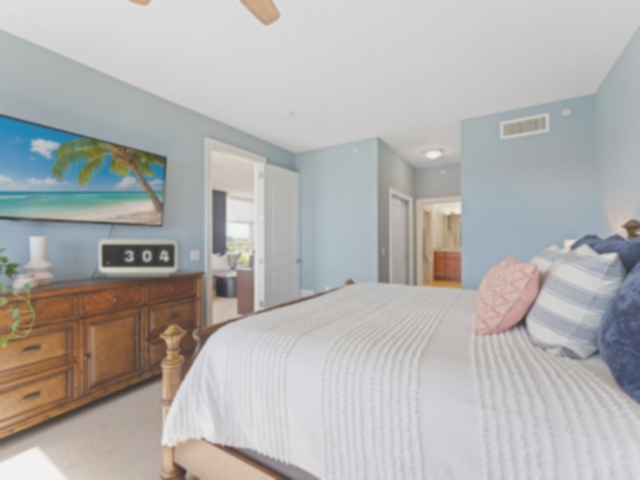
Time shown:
{"hour": 3, "minute": 4}
